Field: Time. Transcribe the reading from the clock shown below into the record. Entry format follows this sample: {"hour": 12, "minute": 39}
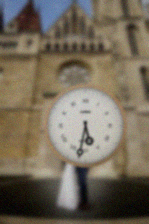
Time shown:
{"hour": 5, "minute": 32}
